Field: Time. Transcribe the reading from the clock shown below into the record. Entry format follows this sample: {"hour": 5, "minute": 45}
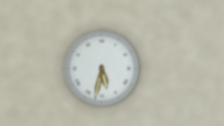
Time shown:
{"hour": 5, "minute": 32}
